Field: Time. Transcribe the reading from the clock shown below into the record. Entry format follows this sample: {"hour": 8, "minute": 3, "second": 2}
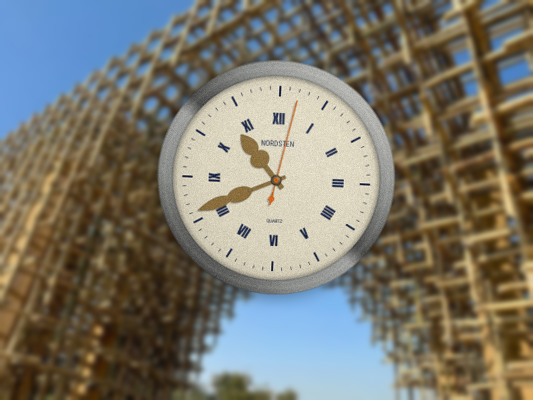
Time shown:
{"hour": 10, "minute": 41, "second": 2}
